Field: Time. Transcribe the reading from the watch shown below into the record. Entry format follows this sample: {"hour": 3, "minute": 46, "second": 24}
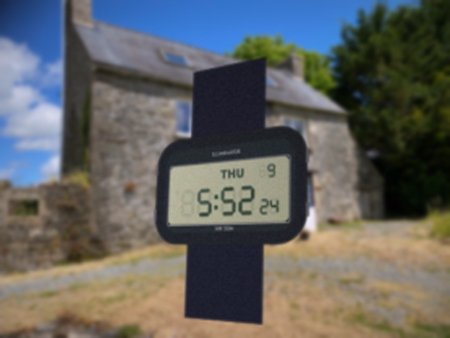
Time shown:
{"hour": 5, "minute": 52, "second": 24}
